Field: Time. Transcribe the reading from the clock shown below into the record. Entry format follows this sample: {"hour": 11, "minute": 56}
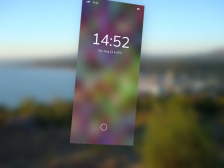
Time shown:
{"hour": 14, "minute": 52}
